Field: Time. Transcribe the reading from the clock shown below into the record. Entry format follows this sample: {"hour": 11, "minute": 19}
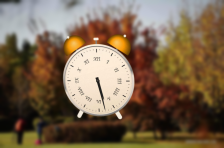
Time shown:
{"hour": 5, "minute": 28}
